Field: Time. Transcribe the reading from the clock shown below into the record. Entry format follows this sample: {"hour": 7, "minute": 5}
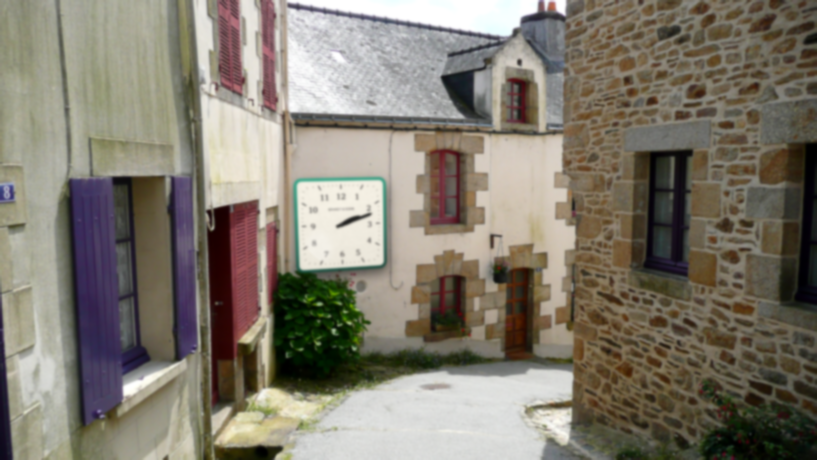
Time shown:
{"hour": 2, "minute": 12}
